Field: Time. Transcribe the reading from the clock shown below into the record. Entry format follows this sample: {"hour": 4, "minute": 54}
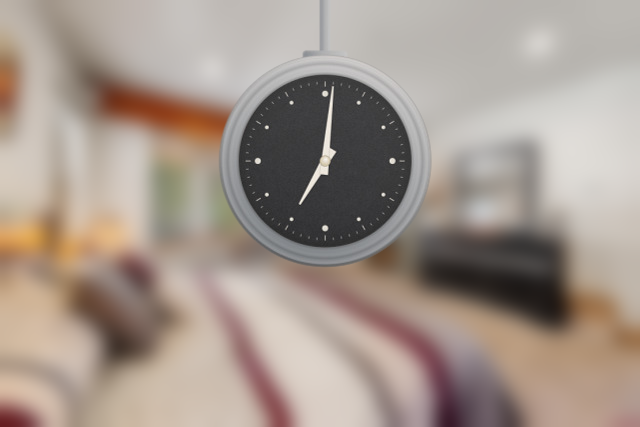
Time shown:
{"hour": 7, "minute": 1}
